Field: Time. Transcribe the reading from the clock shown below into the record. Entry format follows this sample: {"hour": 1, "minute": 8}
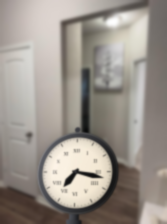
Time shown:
{"hour": 7, "minute": 17}
